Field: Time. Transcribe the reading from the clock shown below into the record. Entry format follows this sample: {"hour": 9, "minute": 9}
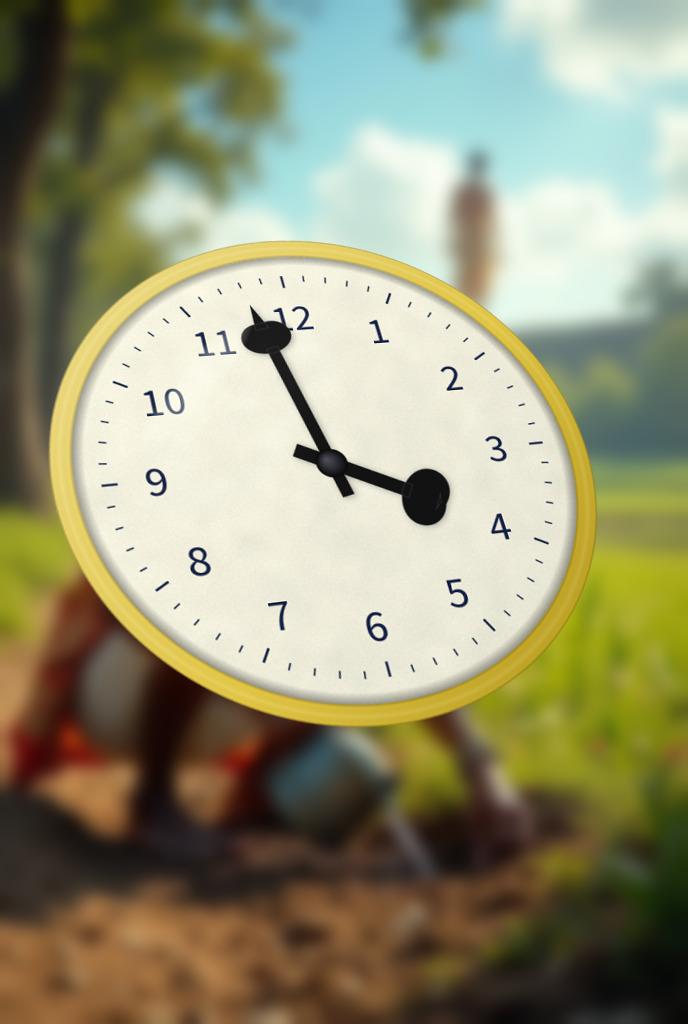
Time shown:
{"hour": 3, "minute": 58}
